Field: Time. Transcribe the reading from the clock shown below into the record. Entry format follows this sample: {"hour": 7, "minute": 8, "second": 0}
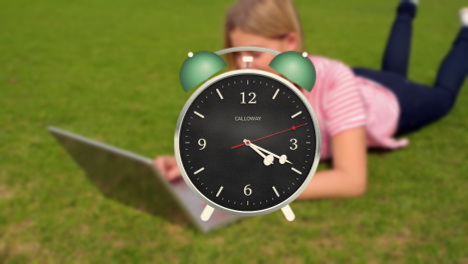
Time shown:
{"hour": 4, "minute": 19, "second": 12}
